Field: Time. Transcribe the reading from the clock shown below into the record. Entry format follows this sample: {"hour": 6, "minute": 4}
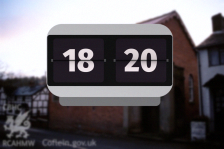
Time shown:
{"hour": 18, "minute": 20}
